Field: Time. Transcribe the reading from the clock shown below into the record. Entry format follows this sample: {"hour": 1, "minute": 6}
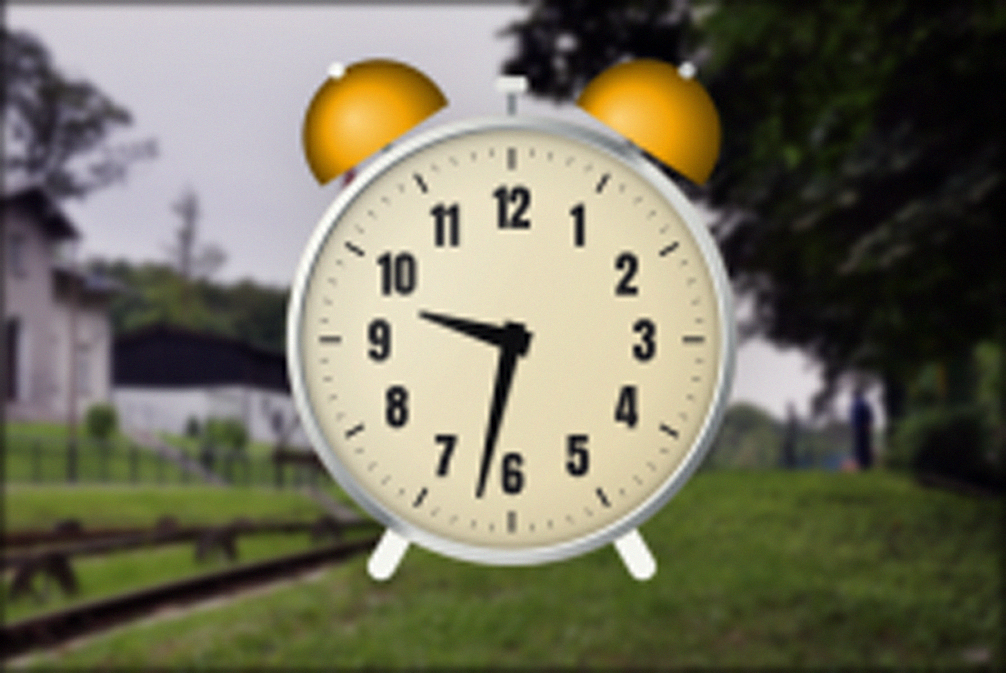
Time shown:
{"hour": 9, "minute": 32}
